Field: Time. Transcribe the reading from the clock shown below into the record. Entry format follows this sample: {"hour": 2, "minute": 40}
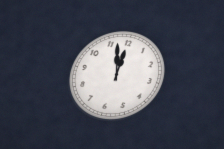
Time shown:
{"hour": 11, "minute": 57}
